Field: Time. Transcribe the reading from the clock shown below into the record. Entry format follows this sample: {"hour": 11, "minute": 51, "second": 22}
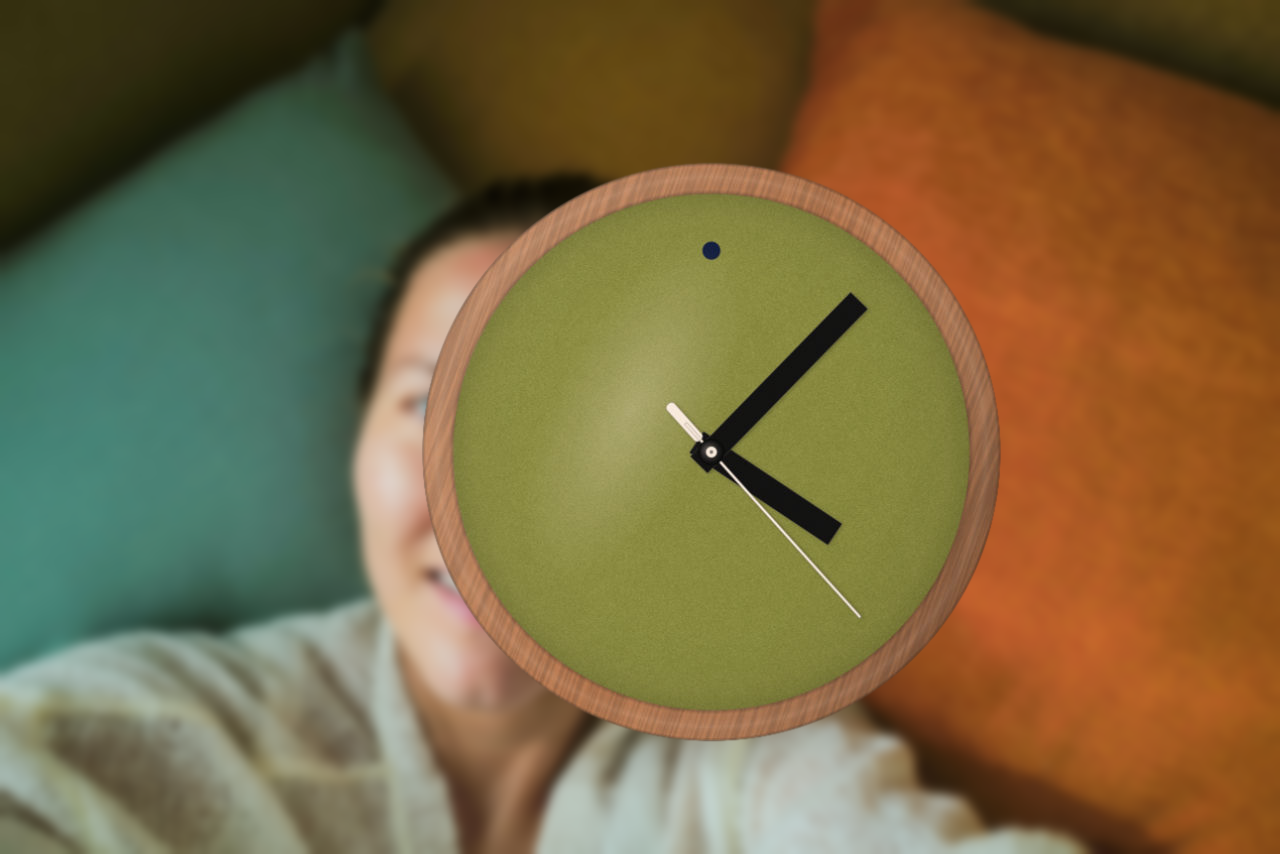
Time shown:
{"hour": 4, "minute": 7, "second": 23}
